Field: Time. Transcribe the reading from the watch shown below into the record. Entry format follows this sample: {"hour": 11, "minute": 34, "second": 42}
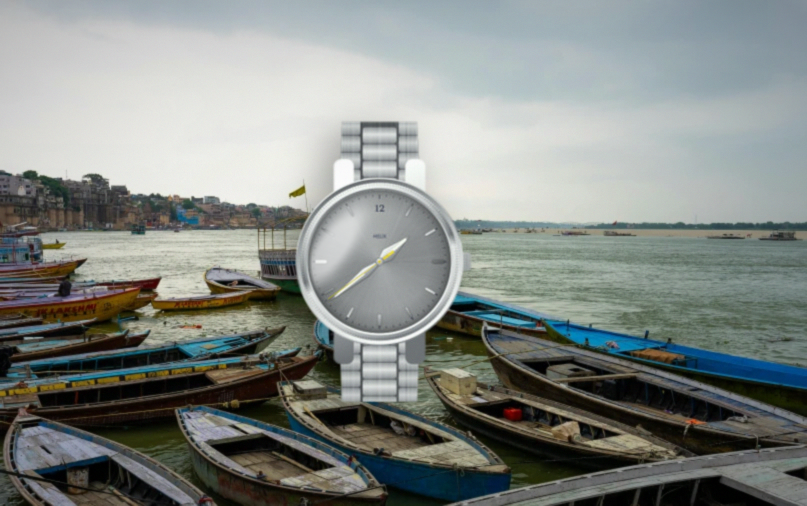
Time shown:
{"hour": 1, "minute": 38, "second": 39}
